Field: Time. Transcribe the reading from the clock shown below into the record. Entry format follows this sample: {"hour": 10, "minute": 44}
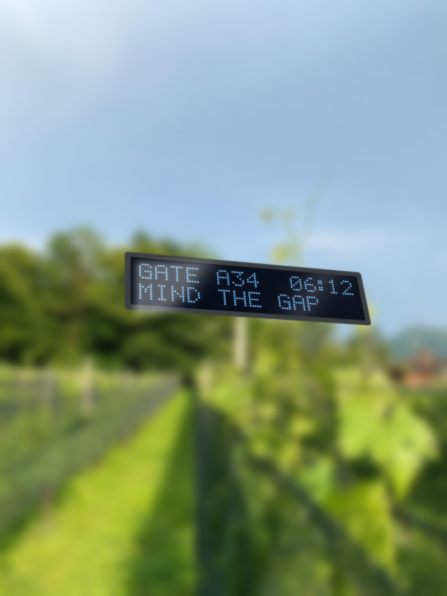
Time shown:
{"hour": 6, "minute": 12}
